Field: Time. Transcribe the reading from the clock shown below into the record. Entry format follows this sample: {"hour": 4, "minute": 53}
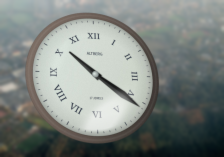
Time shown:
{"hour": 10, "minute": 21}
